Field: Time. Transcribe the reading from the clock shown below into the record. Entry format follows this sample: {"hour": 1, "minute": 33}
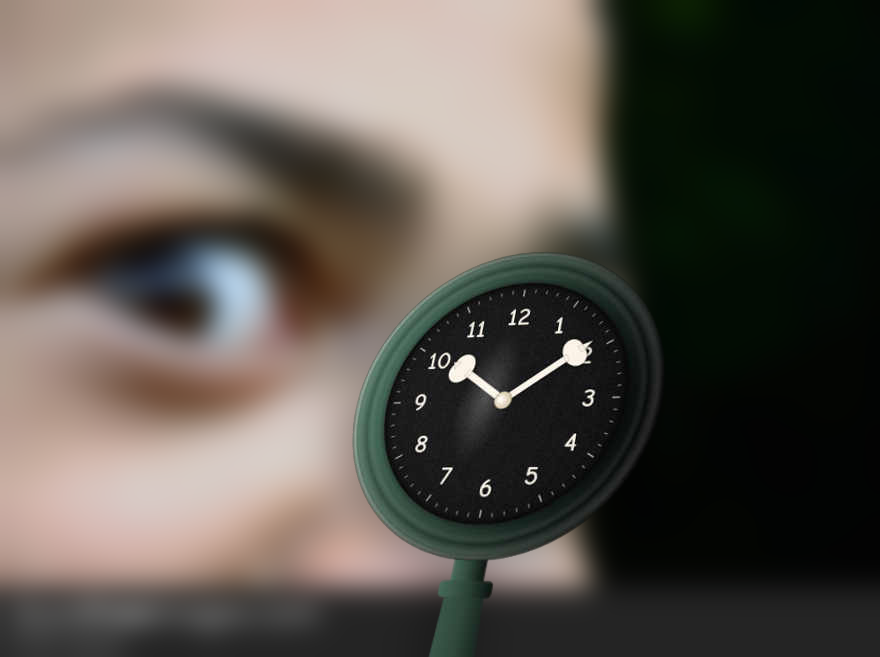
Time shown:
{"hour": 10, "minute": 9}
